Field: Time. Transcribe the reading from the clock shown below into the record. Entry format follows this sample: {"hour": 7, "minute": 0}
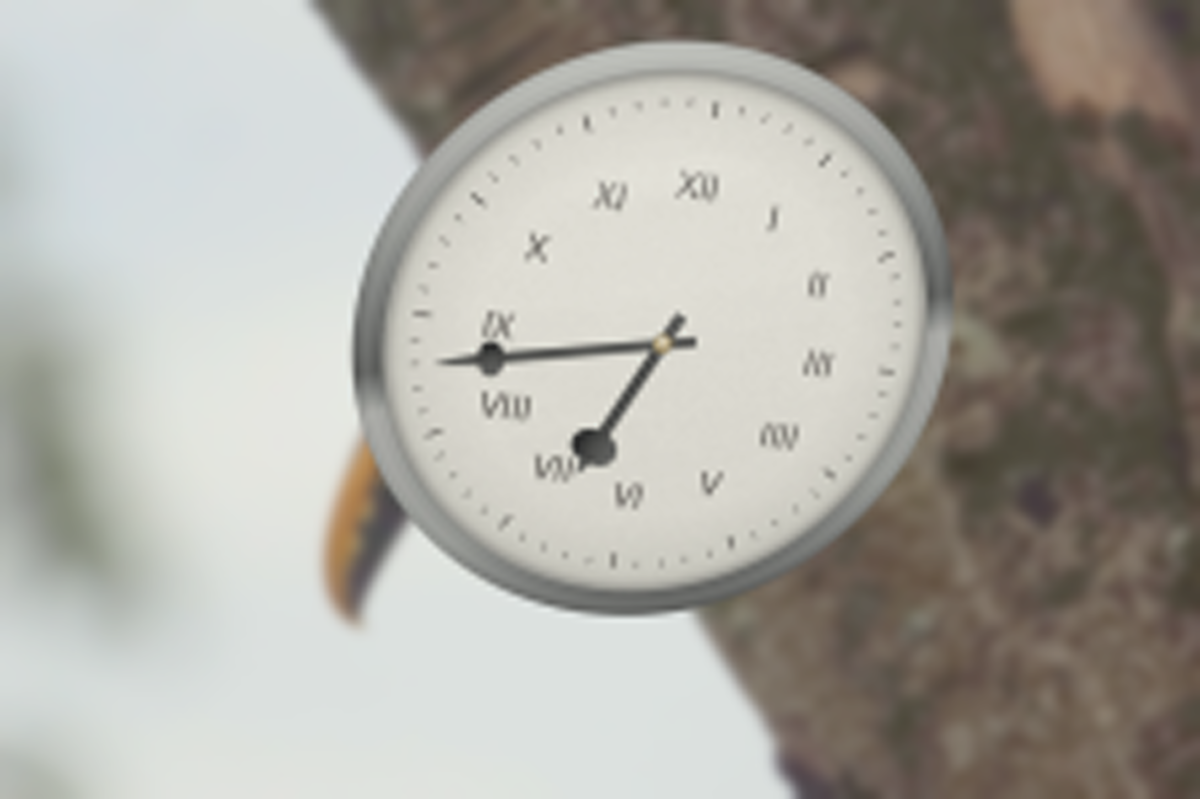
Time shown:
{"hour": 6, "minute": 43}
